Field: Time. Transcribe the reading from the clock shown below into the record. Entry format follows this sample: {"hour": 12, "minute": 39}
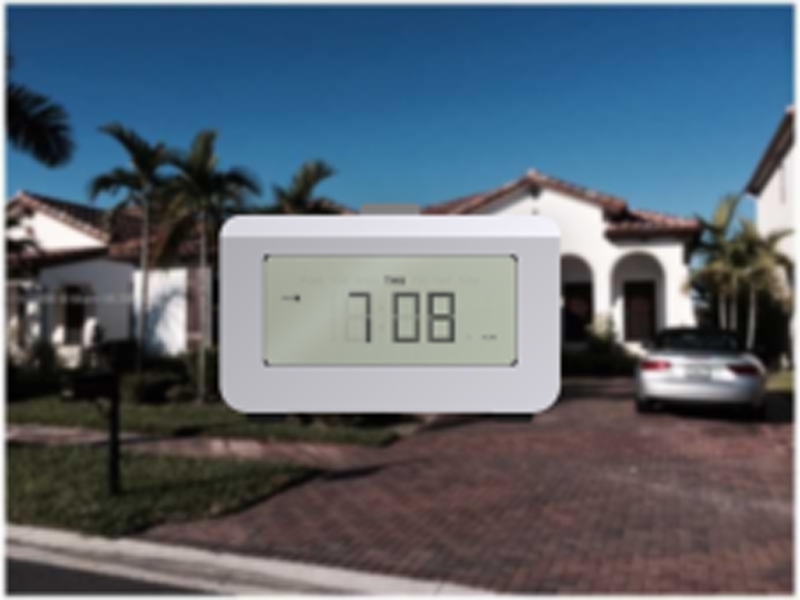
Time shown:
{"hour": 7, "minute": 8}
